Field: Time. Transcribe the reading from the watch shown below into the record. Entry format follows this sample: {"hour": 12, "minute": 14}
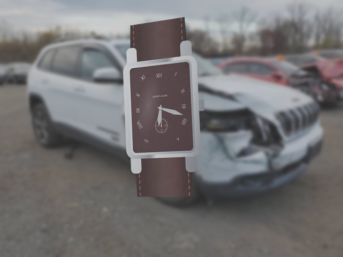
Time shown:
{"hour": 6, "minute": 18}
